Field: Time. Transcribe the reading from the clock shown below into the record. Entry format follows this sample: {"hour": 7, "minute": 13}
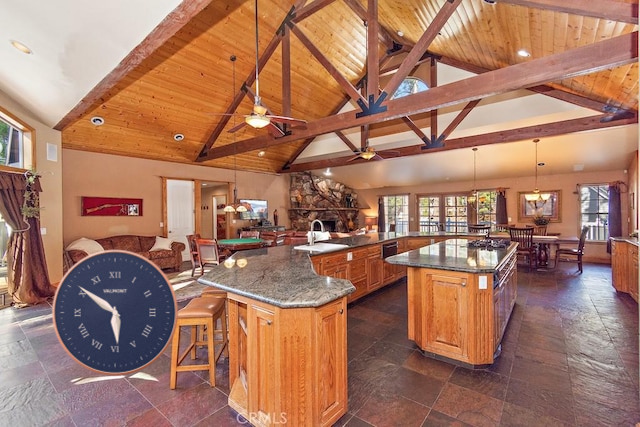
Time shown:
{"hour": 5, "minute": 51}
